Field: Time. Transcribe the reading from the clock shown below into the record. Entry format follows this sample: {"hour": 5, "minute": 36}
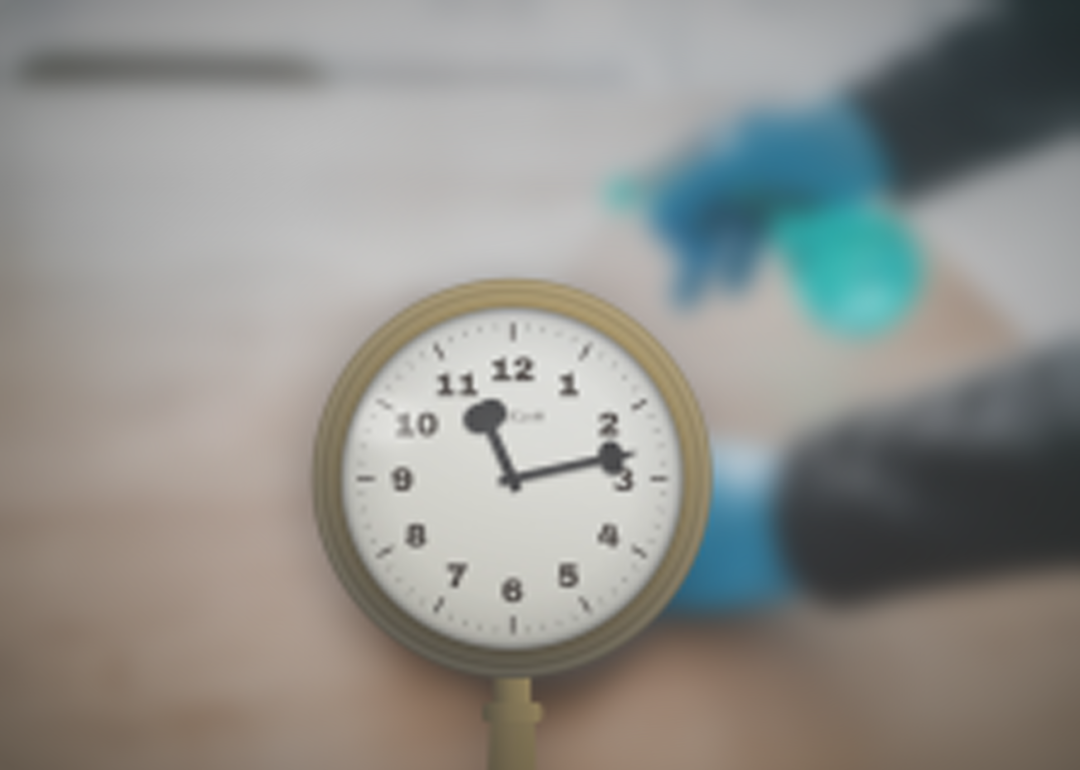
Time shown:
{"hour": 11, "minute": 13}
